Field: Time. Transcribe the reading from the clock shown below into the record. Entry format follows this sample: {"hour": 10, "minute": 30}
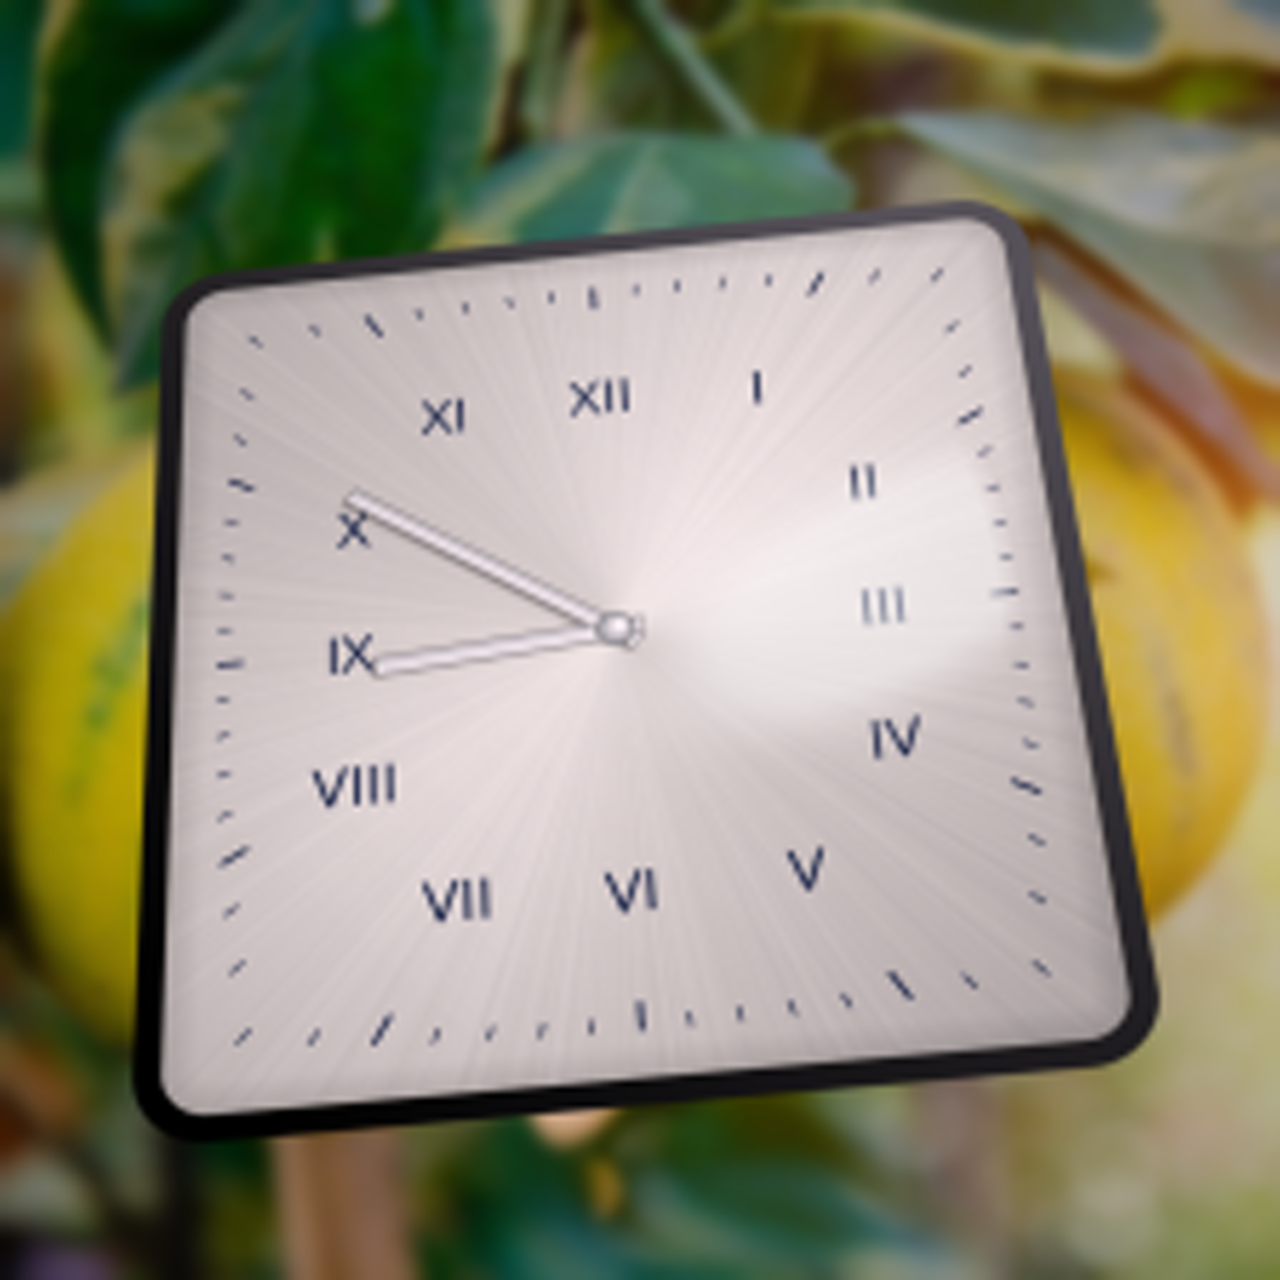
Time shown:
{"hour": 8, "minute": 51}
